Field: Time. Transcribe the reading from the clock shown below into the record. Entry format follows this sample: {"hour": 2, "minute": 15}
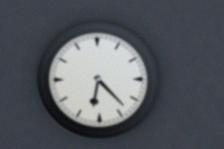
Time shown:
{"hour": 6, "minute": 23}
